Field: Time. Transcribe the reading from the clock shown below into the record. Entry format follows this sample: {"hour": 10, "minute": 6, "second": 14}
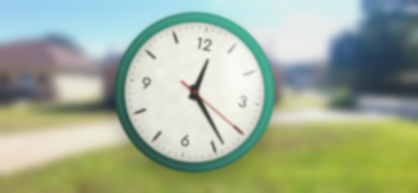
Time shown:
{"hour": 12, "minute": 23, "second": 20}
